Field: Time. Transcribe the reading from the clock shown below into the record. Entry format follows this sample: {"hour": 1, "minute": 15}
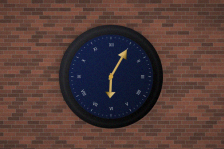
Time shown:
{"hour": 6, "minute": 5}
